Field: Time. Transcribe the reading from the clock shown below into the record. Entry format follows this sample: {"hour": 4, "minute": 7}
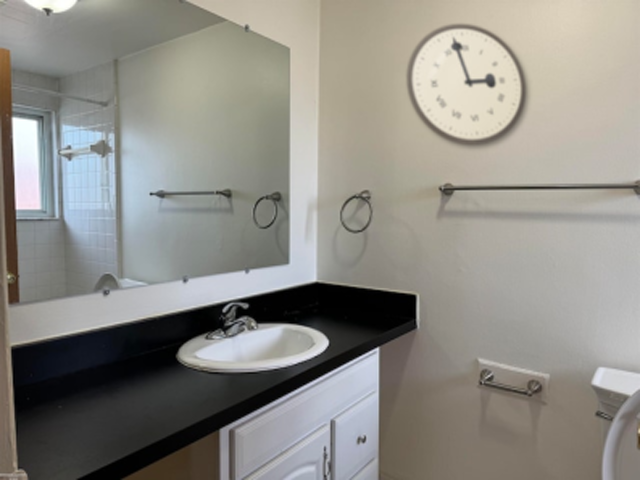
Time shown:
{"hour": 2, "minute": 58}
